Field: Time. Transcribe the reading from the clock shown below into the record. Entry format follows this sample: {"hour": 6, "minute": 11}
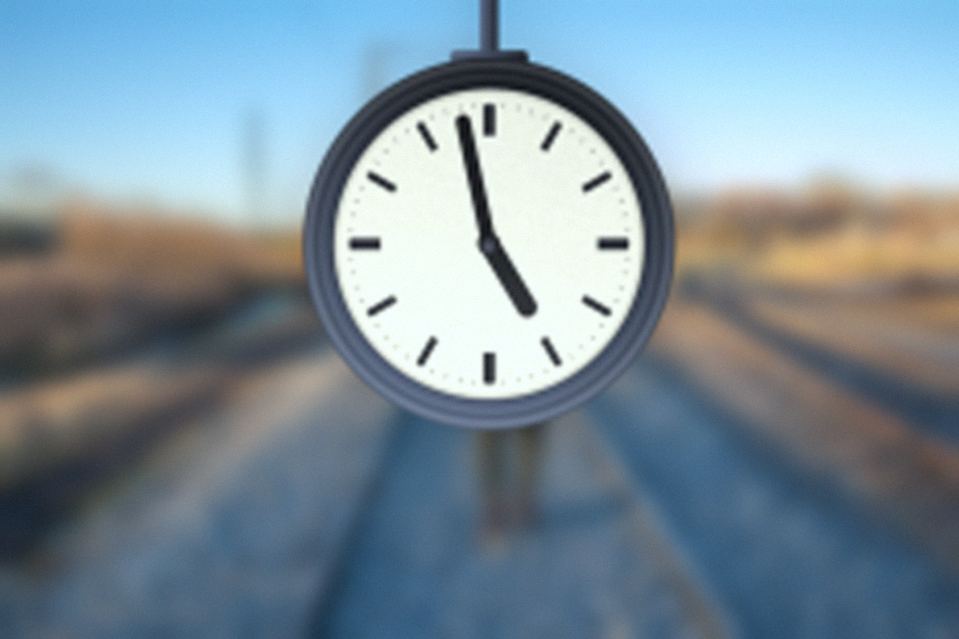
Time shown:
{"hour": 4, "minute": 58}
